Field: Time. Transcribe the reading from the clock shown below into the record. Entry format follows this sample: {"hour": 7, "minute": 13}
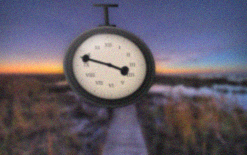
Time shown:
{"hour": 3, "minute": 48}
